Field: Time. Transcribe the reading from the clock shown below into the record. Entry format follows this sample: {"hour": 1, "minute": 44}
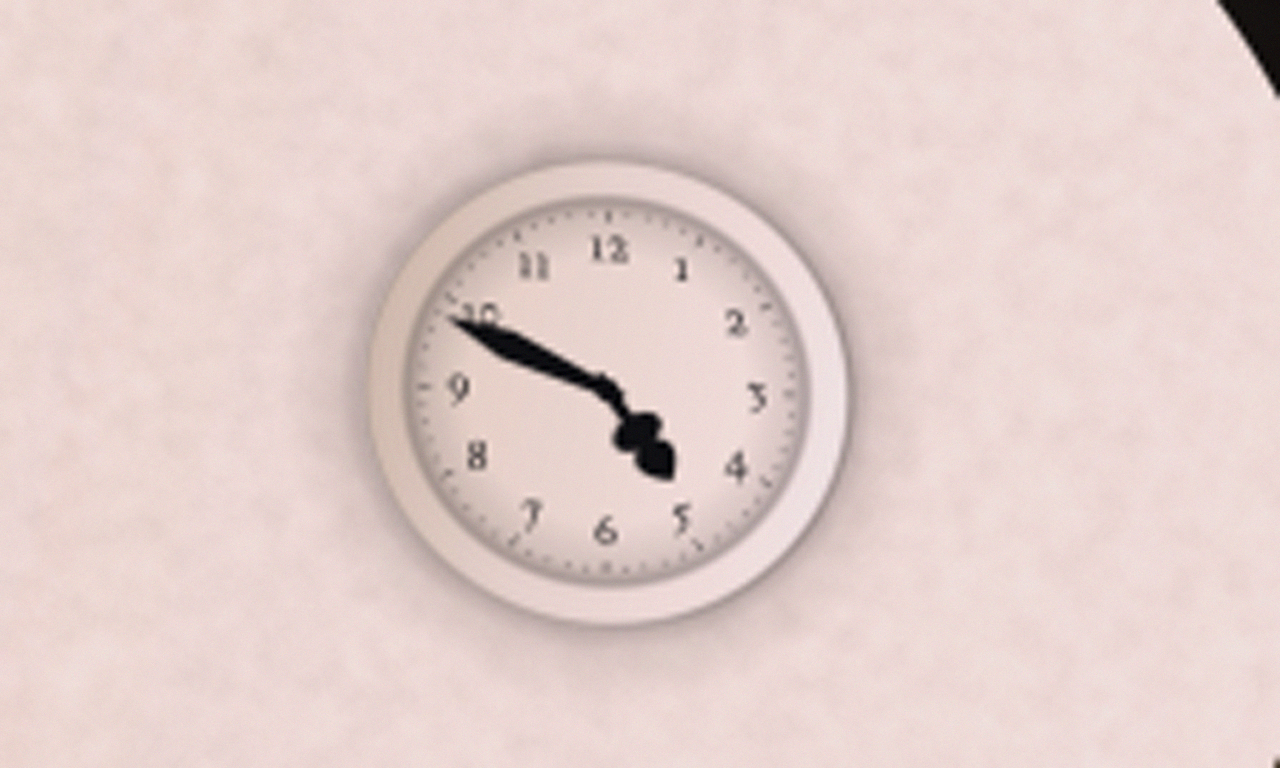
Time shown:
{"hour": 4, "minute": 49}
